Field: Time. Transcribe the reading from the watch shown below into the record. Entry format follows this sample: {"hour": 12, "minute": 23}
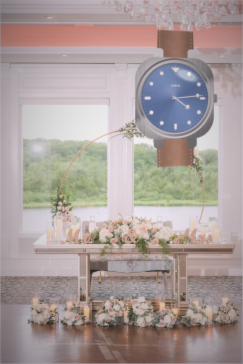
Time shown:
{"hour": 4, "minute": 14}
